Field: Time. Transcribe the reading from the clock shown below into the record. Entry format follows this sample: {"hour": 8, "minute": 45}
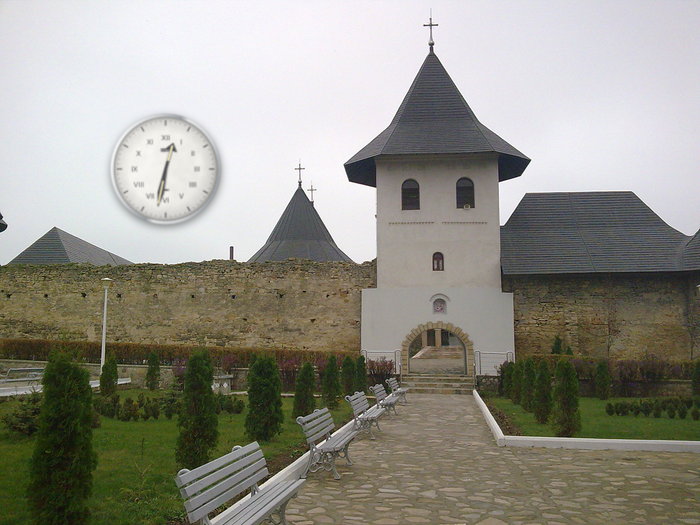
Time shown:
{"hour": 12, "minute": 32}
